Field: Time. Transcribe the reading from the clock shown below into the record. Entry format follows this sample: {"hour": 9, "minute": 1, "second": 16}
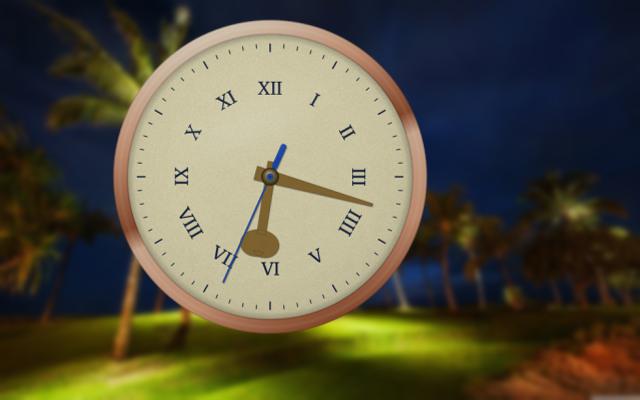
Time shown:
{"hour": 6, "minute": 17, "second": 34}
